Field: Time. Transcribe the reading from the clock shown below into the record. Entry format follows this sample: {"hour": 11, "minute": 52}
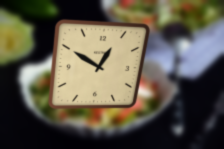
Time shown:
{"hour": 12, "minute": 50}
